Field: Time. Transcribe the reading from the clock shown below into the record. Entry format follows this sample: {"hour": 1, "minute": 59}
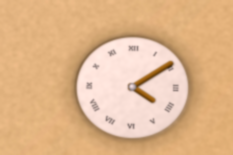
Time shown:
{"hour": 4, "minute": 9}
